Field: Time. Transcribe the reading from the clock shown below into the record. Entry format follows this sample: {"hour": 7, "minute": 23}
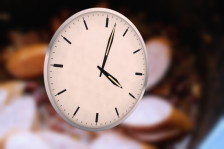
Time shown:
{"hour": 4, "minute": 2}
